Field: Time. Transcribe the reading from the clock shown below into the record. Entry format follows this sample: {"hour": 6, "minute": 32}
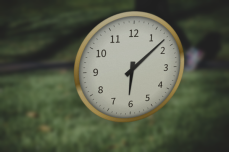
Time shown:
{"hour": 6, "minute": 8}
